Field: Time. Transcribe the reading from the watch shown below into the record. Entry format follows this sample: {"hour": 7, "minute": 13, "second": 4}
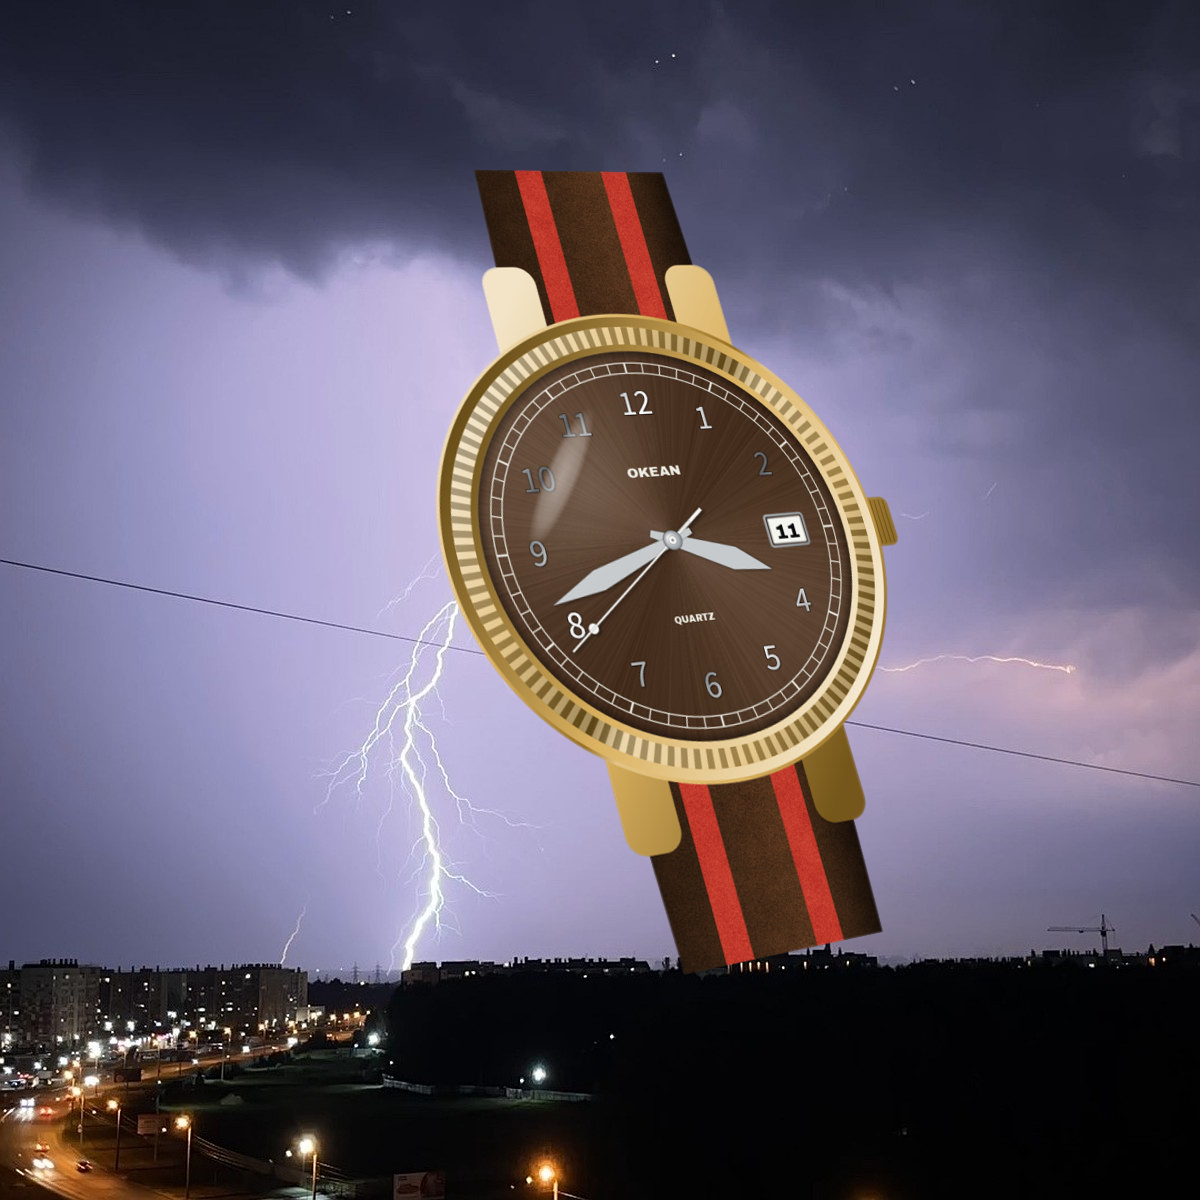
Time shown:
{"hour": 3, "minute": 41, "second": 39}
